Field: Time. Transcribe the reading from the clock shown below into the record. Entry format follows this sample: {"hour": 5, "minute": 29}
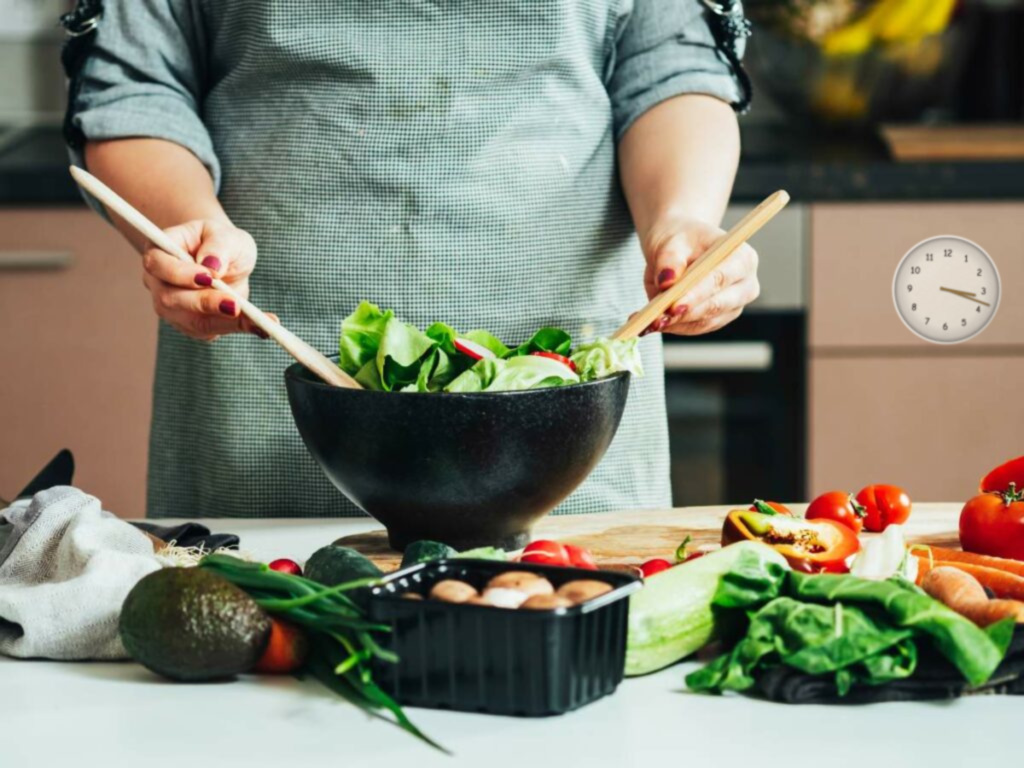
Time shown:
{"hour": 3, "minute": 18}
